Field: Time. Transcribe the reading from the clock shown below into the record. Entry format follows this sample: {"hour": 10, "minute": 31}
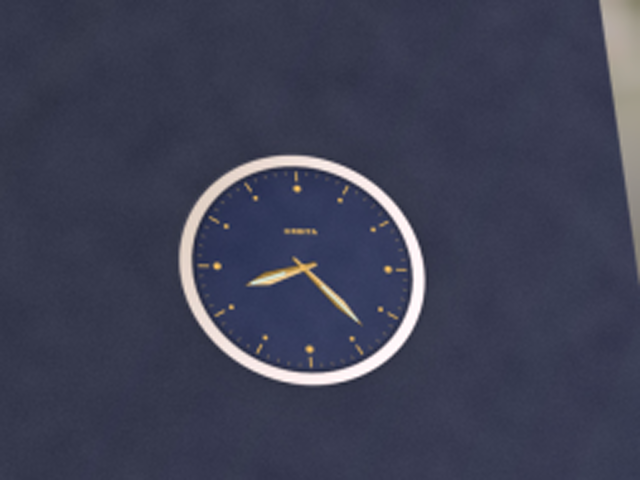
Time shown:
{"hour": 8, "minute": 23}
